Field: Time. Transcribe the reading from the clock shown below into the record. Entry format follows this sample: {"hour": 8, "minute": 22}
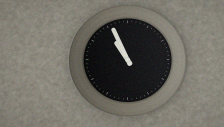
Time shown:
{"hour": 10, "minute": 56}
